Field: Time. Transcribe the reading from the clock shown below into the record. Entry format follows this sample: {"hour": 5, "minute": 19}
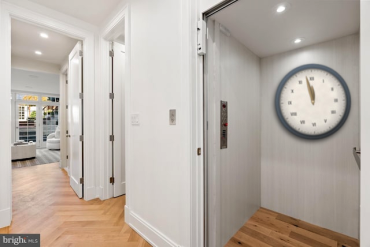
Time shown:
{"hour": 11, "minute": 58}
